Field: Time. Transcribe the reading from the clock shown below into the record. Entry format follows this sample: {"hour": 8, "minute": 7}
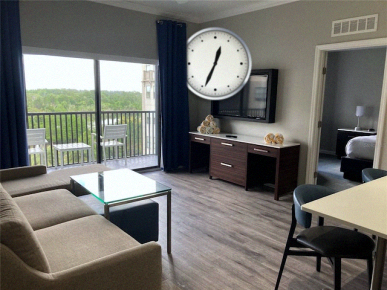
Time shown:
{"hour": 12, "minute": 34}
